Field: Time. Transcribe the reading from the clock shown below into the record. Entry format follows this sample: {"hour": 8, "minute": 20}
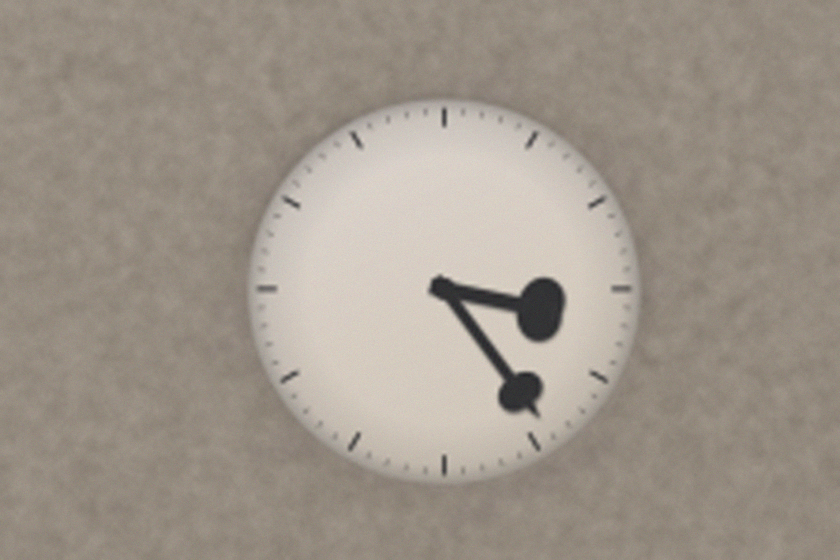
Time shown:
{"hour": 3, "minute": 24}
